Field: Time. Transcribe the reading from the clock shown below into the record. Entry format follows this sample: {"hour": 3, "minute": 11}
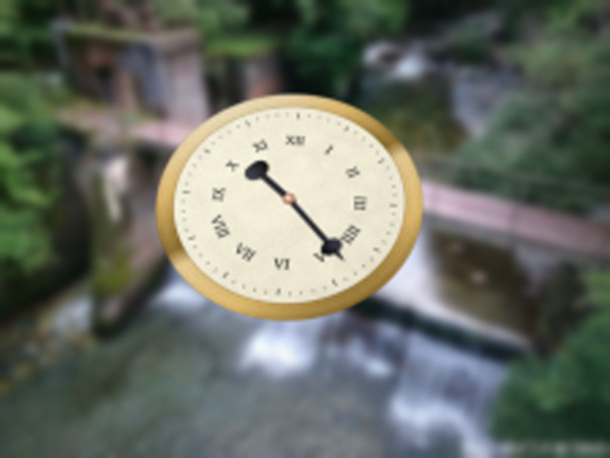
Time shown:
{"hour": 10, "minute": 23}
